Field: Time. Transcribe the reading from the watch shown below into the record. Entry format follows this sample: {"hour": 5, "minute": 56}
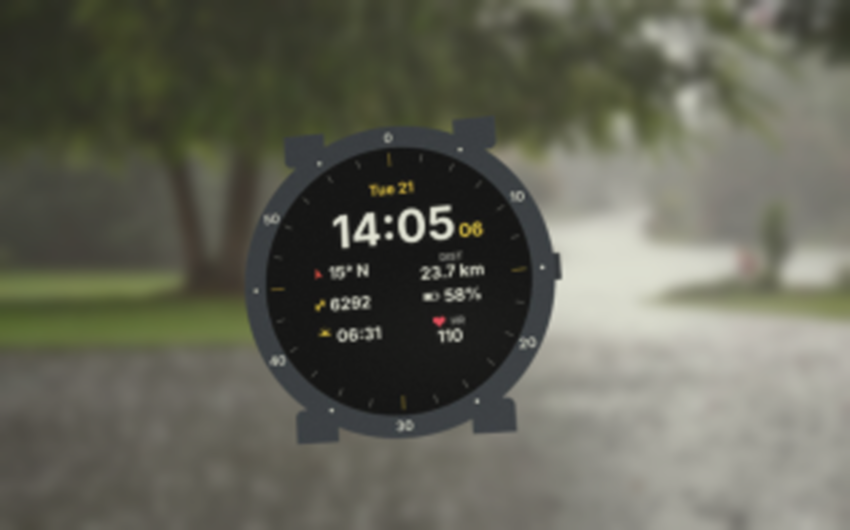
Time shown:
{"hour": 14, "minute": 5}
